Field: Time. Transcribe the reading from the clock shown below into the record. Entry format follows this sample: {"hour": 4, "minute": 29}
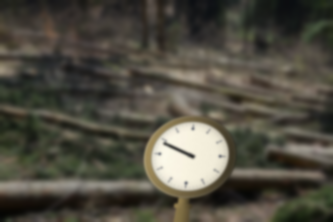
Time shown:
{"hour": 9, "minute": 49}
